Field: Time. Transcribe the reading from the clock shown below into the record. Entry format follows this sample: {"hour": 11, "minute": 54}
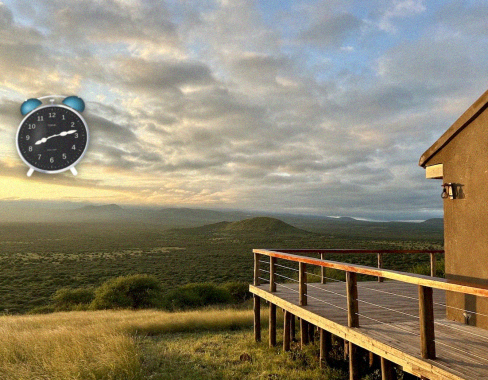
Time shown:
{"hour": 8, "minute": 13}
